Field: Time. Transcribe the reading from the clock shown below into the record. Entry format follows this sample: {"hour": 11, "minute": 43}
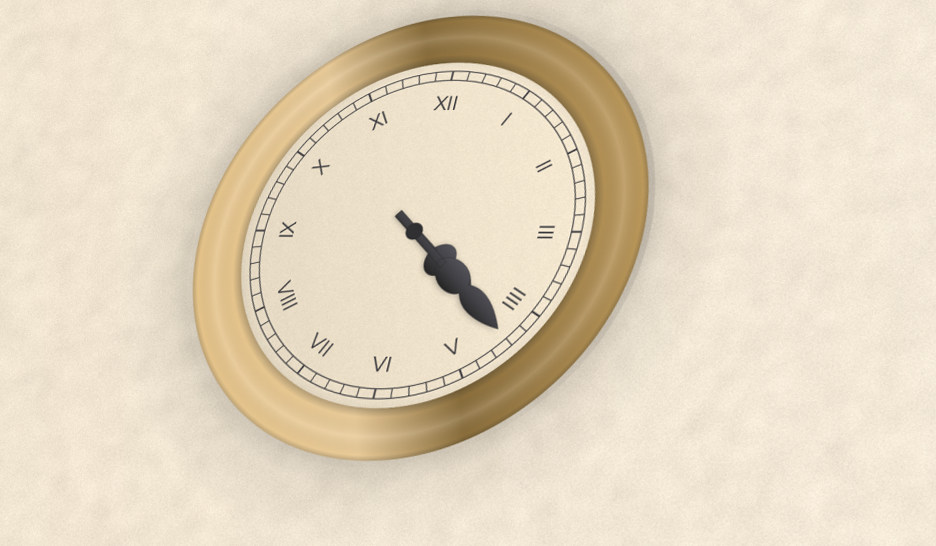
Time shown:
{"hour": 4, "minute": 22}
